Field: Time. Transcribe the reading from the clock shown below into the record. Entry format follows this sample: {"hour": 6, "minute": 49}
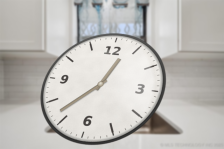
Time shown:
{"hour": 12, "minute": 37}
